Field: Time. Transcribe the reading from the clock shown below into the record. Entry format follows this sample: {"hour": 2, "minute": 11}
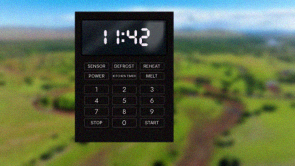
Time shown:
{"hour": 11, "minute": 42}
